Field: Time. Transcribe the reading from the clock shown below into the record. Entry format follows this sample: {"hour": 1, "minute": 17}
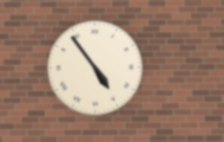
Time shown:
{"hour": 4, "minute": 54}
